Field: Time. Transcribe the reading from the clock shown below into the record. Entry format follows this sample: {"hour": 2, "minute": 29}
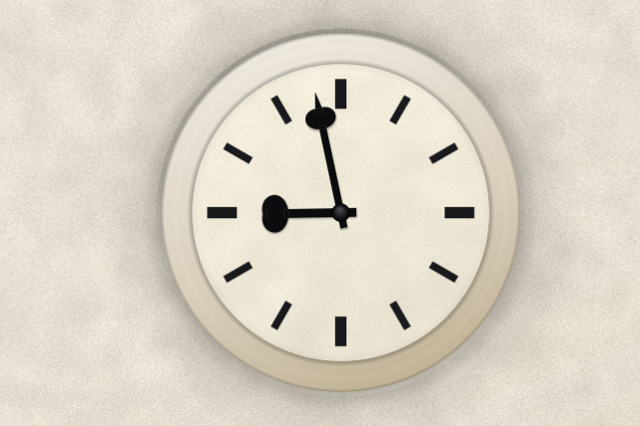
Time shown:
{"hour": 8, "minute": 58}
